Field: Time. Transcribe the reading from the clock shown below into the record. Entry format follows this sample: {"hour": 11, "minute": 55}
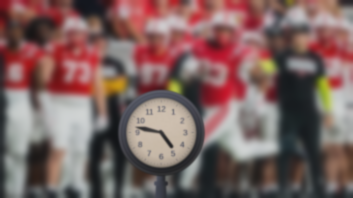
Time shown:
{"hour": 4, "minute": 47}
